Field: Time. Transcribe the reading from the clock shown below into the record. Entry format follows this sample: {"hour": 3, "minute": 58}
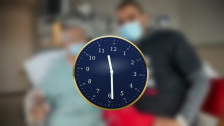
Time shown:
{"hour": 11, "minute": 29}
